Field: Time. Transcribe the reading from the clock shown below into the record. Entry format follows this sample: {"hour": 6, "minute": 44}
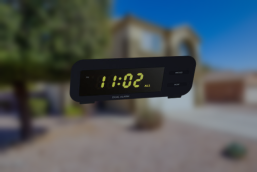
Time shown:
{"hour": 11, "minute": 2}
